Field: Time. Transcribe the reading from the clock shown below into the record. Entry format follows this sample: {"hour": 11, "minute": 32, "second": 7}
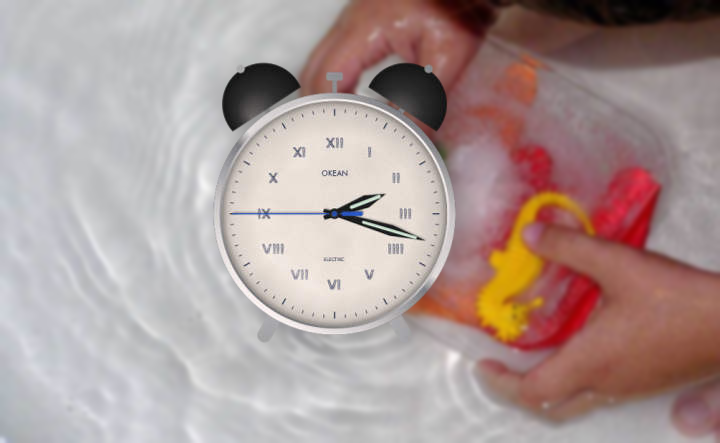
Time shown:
{"hour": 2, "minute": 17, "second": 45}
